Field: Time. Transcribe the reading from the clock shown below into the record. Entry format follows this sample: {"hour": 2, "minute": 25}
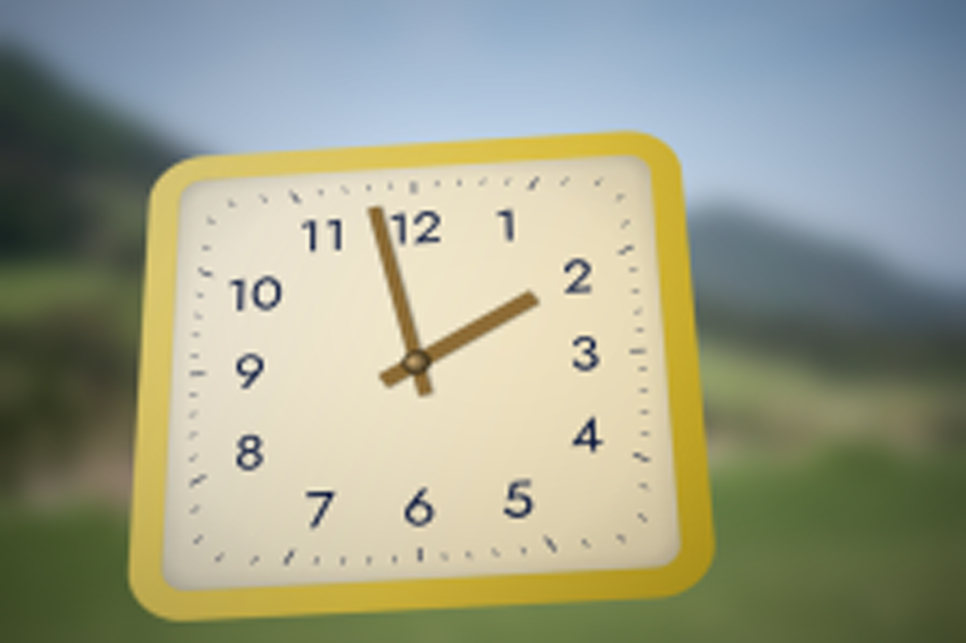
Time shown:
{"hour": 1, "minute": 58}
